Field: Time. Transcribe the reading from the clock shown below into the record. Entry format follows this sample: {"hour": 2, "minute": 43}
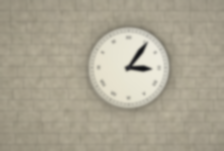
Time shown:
{"hour": 3, "minute": 6}
